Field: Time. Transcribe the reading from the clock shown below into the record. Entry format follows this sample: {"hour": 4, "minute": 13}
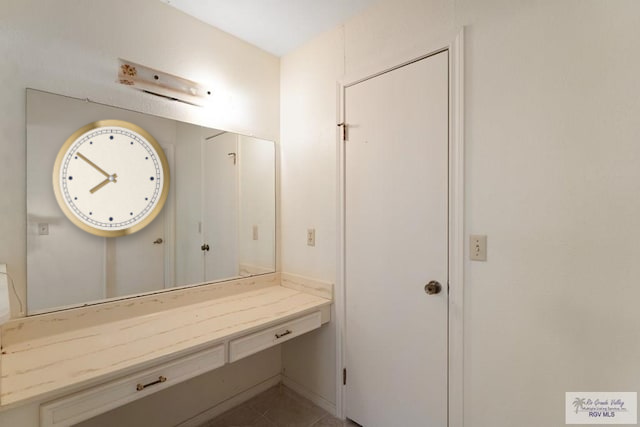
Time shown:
{"hour": 7, "minute": 51}
